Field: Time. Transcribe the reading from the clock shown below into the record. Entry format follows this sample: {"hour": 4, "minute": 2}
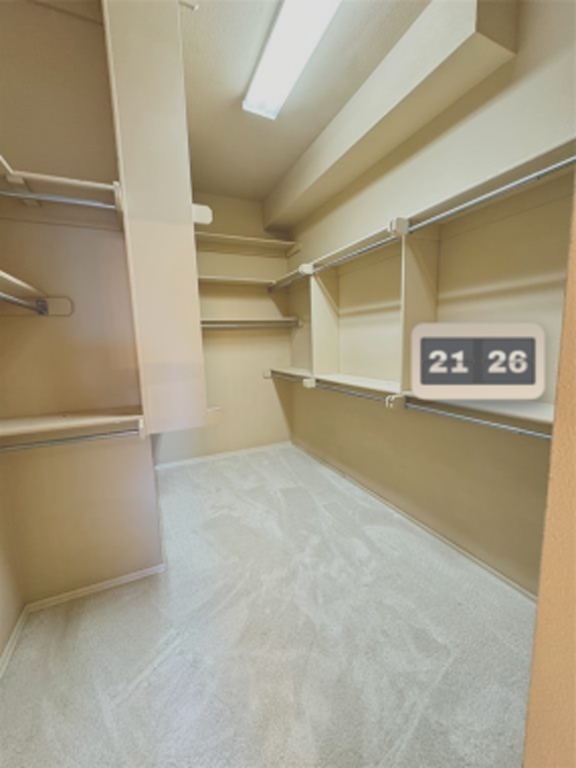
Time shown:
{"hour": 21, "minute": 26}
